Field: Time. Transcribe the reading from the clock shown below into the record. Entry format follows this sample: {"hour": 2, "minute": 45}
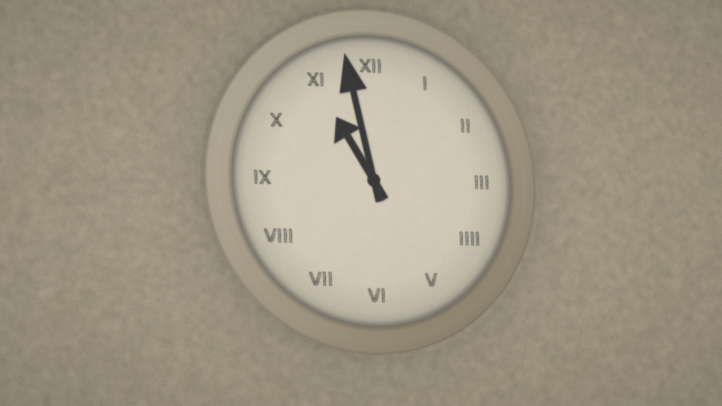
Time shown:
{"hour": 10, "minute": 58}
